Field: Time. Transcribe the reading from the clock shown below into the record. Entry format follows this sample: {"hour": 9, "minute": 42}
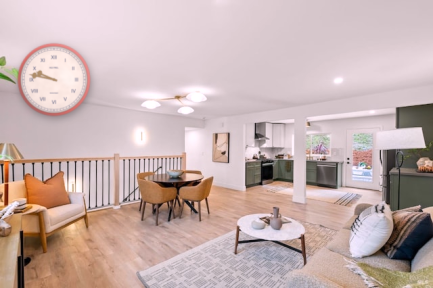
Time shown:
{"hour": 9, "minute": 47}
